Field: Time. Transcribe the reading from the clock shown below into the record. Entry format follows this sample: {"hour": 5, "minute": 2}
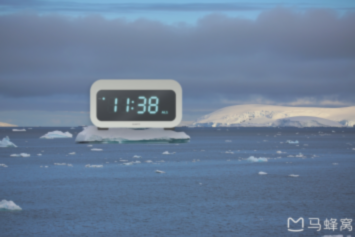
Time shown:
{"hour": 11, "minute": 38}
